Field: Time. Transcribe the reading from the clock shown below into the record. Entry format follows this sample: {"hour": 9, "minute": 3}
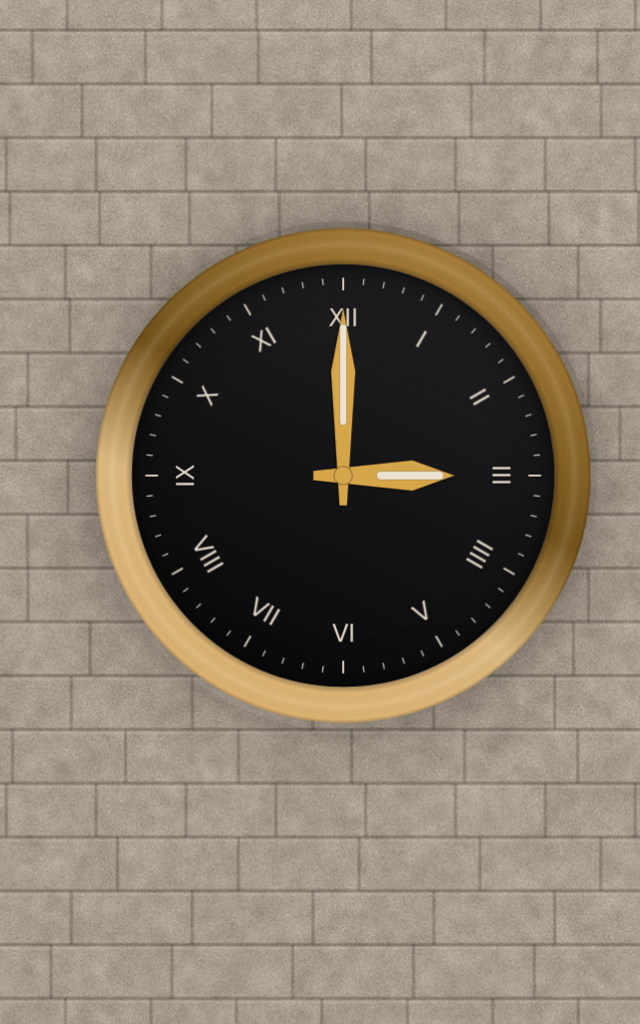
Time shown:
{"hour": 3, "minute": 0}
